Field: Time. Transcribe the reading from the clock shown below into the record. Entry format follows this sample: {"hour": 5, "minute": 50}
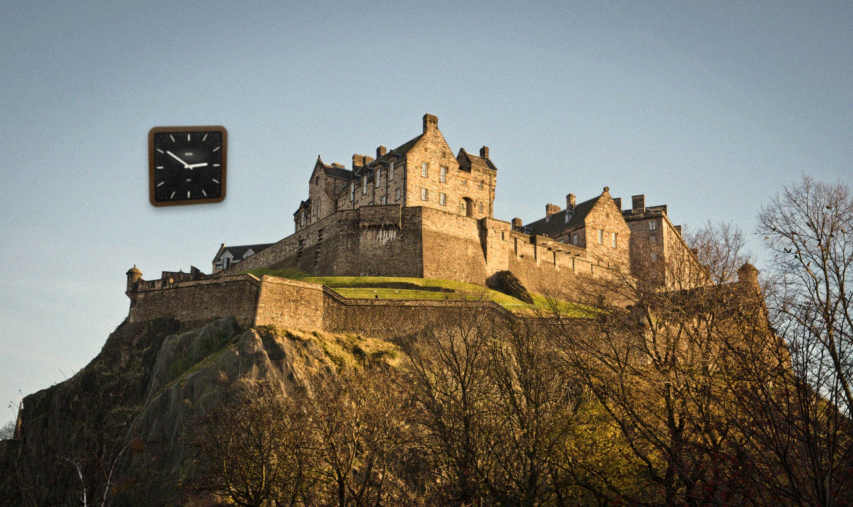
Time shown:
{"hour": 2, "minute": 51}
